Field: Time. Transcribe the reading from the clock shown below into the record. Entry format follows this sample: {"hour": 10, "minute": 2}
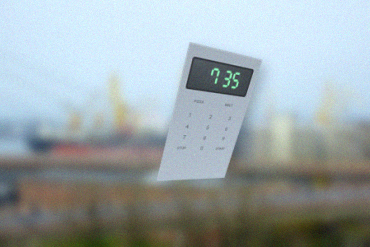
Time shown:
{"hour": 7, "minute": 35}
